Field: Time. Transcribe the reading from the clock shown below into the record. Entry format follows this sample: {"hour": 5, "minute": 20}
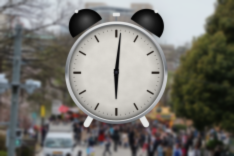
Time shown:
{"hour": 6, "minute": 1}
